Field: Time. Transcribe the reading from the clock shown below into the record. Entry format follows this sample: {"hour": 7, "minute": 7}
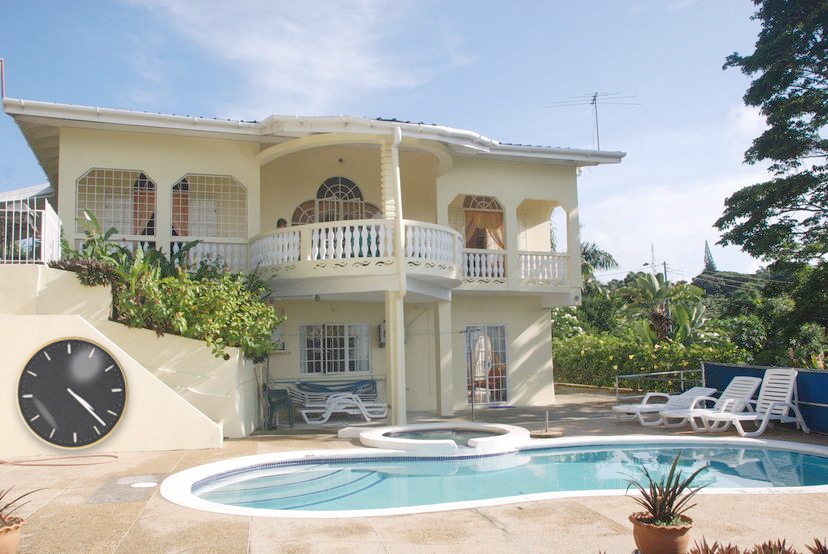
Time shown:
{"hour": 4, "minute": 23}
